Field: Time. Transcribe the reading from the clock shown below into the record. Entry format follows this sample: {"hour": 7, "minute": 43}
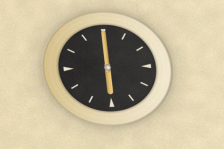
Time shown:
{"hour": 6, "minute": 0}
